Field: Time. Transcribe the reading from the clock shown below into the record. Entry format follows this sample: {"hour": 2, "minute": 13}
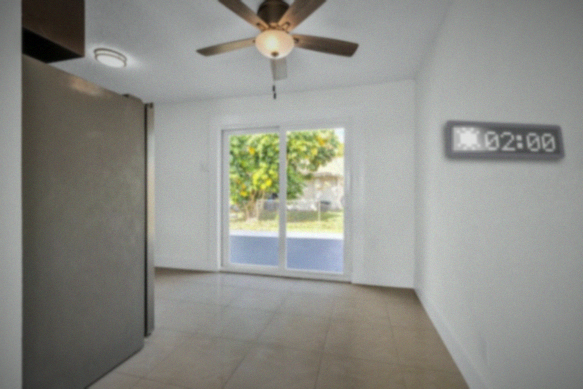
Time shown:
{"hour": 2, "minute": 0}
